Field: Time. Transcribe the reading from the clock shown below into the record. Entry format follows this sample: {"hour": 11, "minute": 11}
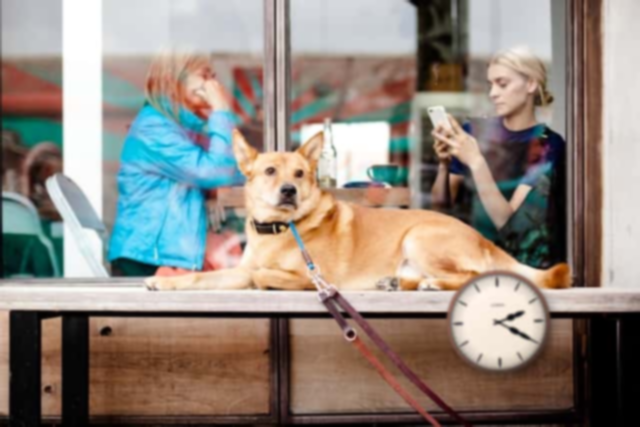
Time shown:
{"hour": 2, "minute": 20}
